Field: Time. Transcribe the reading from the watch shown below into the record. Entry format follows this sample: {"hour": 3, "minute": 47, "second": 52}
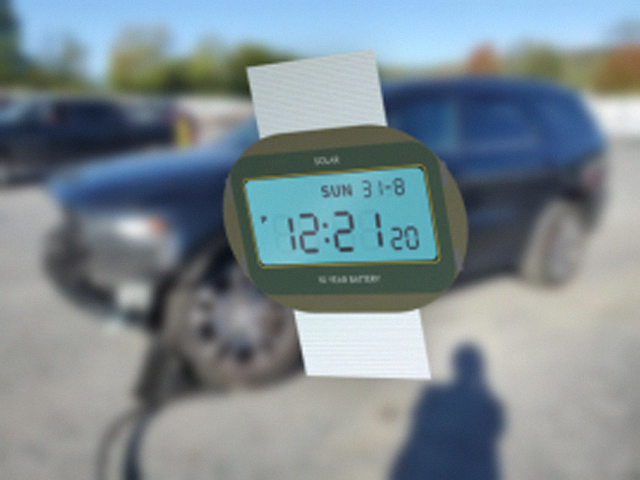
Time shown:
{"hour": 12, "minute": 21, "second": 20}
